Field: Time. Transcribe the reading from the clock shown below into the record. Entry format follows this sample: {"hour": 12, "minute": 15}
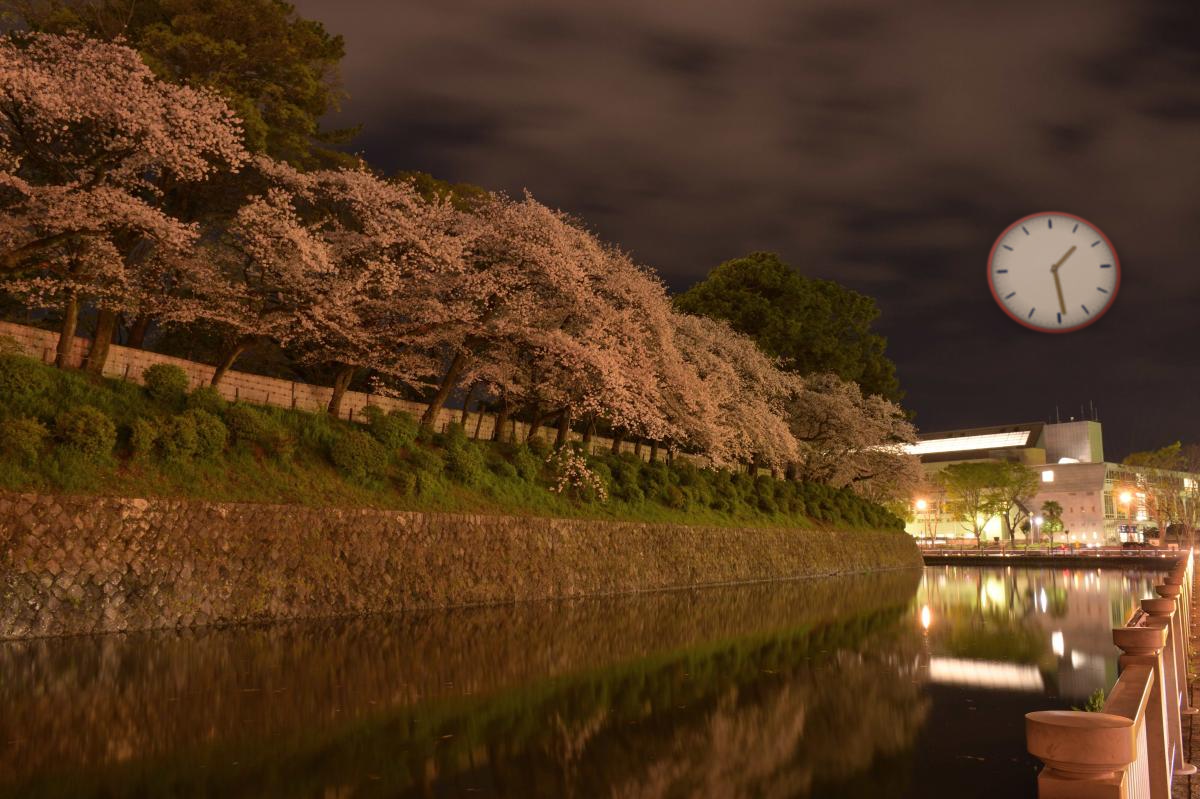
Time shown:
{"hour": 1, "minute": 29}
